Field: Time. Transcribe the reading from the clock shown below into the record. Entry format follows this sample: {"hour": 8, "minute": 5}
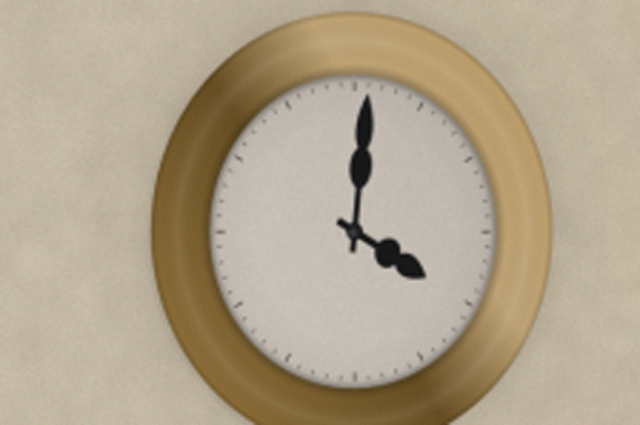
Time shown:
{"hour": 4, "minute": 1}
